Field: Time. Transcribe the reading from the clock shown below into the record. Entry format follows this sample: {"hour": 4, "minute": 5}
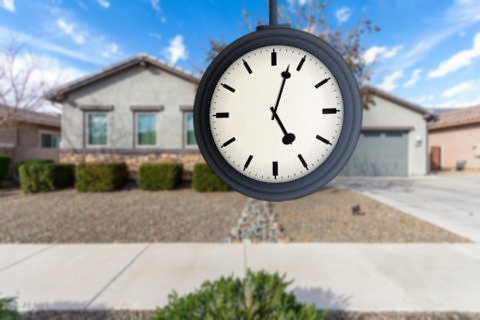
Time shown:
{"hour": 5, "minute": 3}
